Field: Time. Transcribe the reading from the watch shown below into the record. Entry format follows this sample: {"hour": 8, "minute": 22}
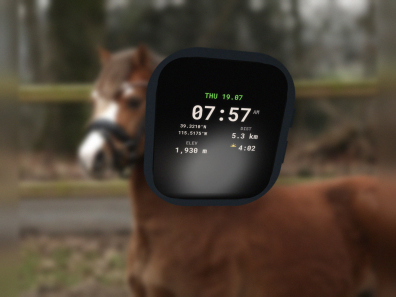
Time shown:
{"hour": 7, "minute": 57}
